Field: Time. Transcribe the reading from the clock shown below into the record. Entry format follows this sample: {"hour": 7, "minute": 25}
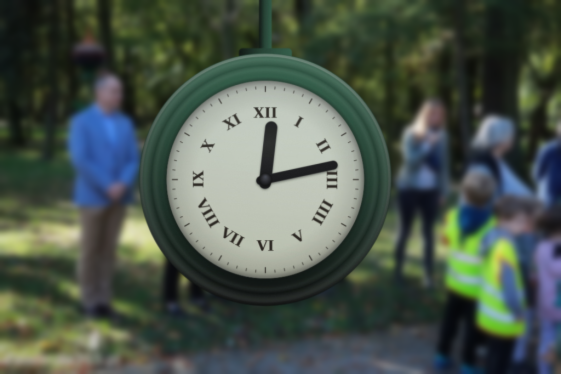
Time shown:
{"hour": 12, "minute": 13}
